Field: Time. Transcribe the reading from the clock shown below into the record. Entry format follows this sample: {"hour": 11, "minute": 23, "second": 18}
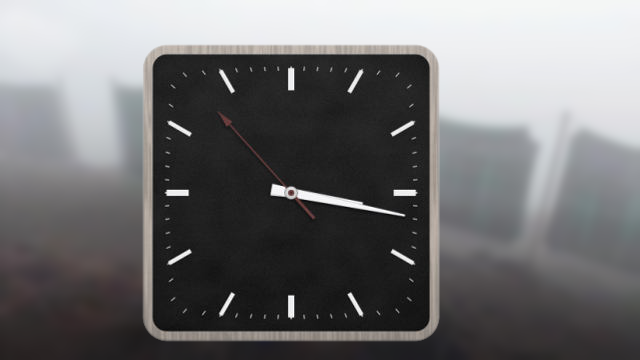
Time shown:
{"hour": 3, "minute": 16, "second": 53}
